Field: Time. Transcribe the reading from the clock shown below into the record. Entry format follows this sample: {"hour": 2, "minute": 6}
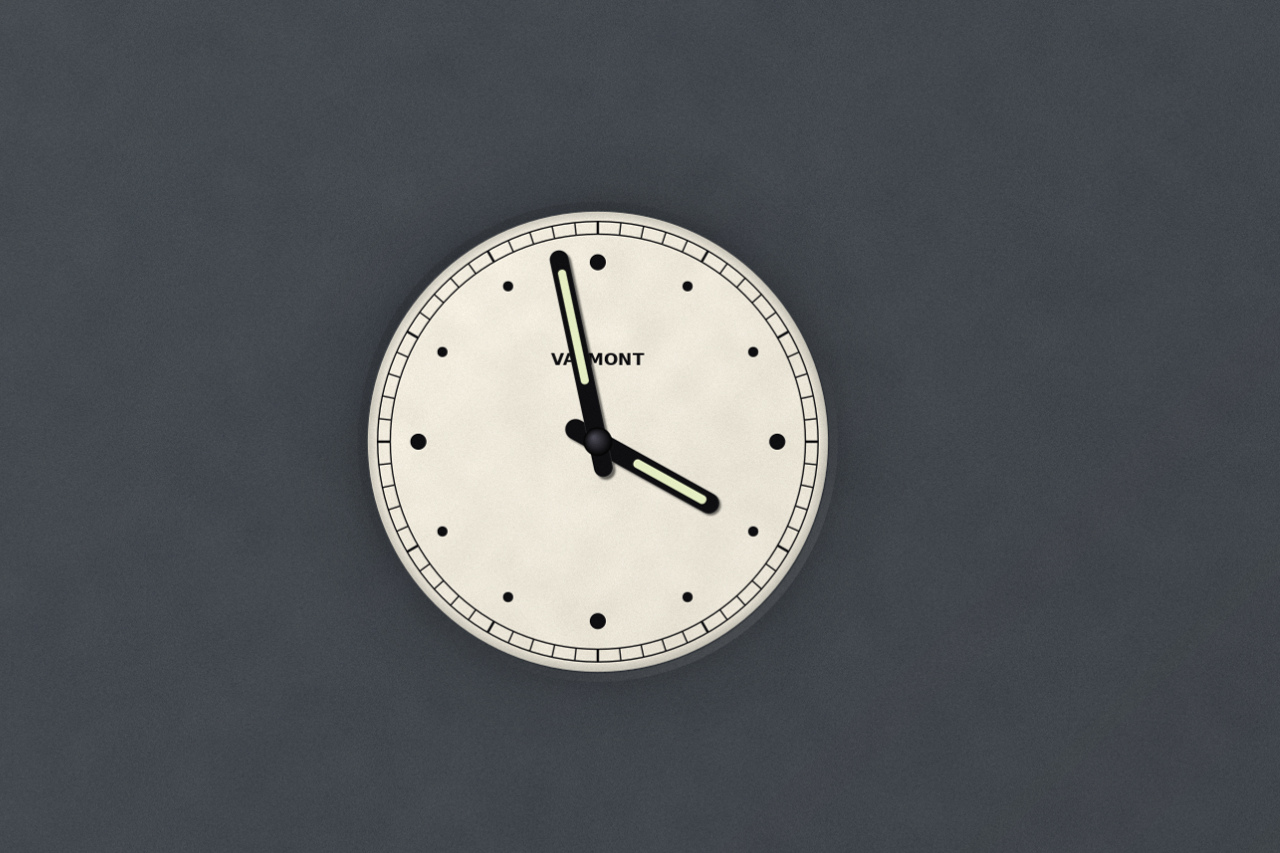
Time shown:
{"hour": 3, "minute": 58}
